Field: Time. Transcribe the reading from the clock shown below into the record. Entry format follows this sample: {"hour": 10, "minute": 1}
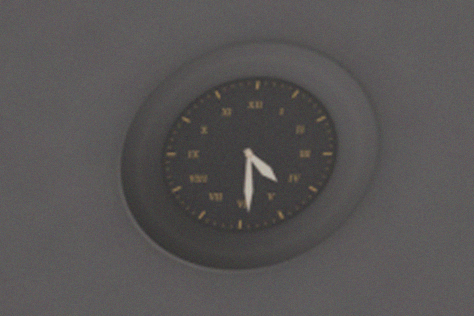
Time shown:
{"hour": 4, "minute": 29}
